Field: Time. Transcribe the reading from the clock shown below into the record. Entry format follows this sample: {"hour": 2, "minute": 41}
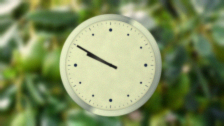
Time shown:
{"hour": 9, "minute": 50}
